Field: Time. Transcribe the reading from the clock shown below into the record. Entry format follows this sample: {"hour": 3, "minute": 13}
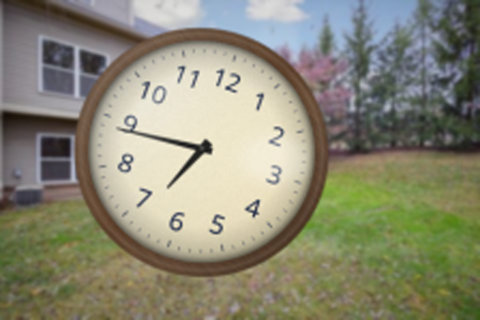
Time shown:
{"hour": 6, "minute": 44}
